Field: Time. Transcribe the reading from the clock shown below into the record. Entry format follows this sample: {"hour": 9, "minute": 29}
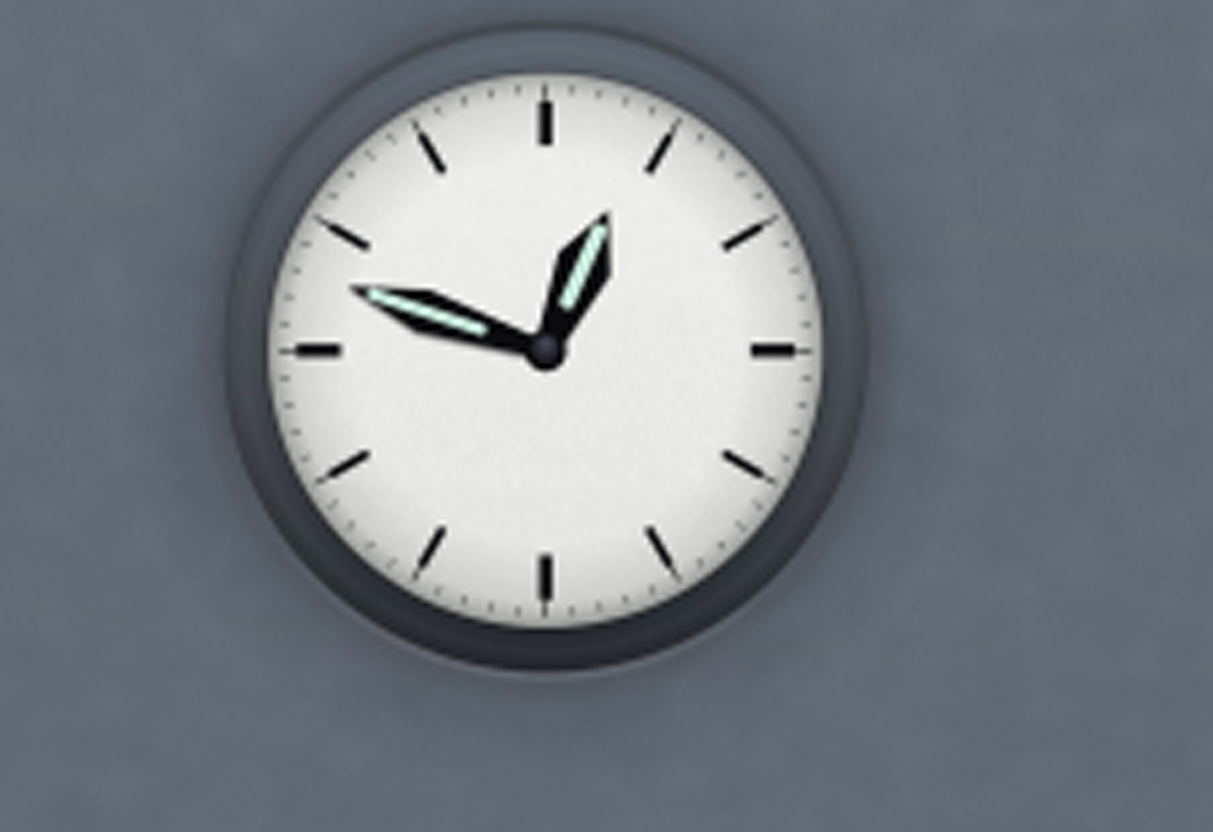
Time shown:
{"hour": 12, "minute": 48}
